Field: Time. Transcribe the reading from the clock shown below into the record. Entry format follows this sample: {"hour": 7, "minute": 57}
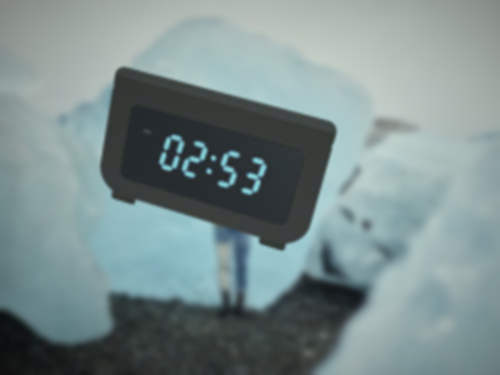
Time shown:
{"hour": 2, "minute": 53}
